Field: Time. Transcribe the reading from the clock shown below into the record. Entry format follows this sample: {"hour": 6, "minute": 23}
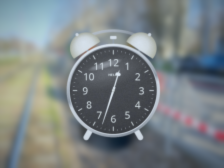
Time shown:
{"hour": 12, "minute": 33}
